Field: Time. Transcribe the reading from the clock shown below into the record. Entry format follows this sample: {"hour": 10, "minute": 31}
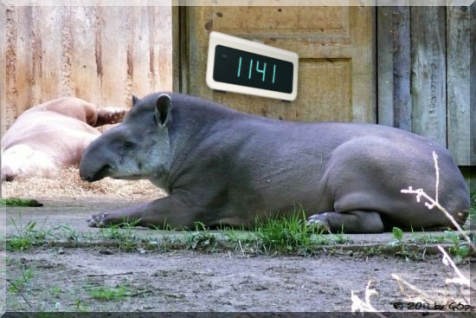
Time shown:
{"hour": 11, "minute": 41}
